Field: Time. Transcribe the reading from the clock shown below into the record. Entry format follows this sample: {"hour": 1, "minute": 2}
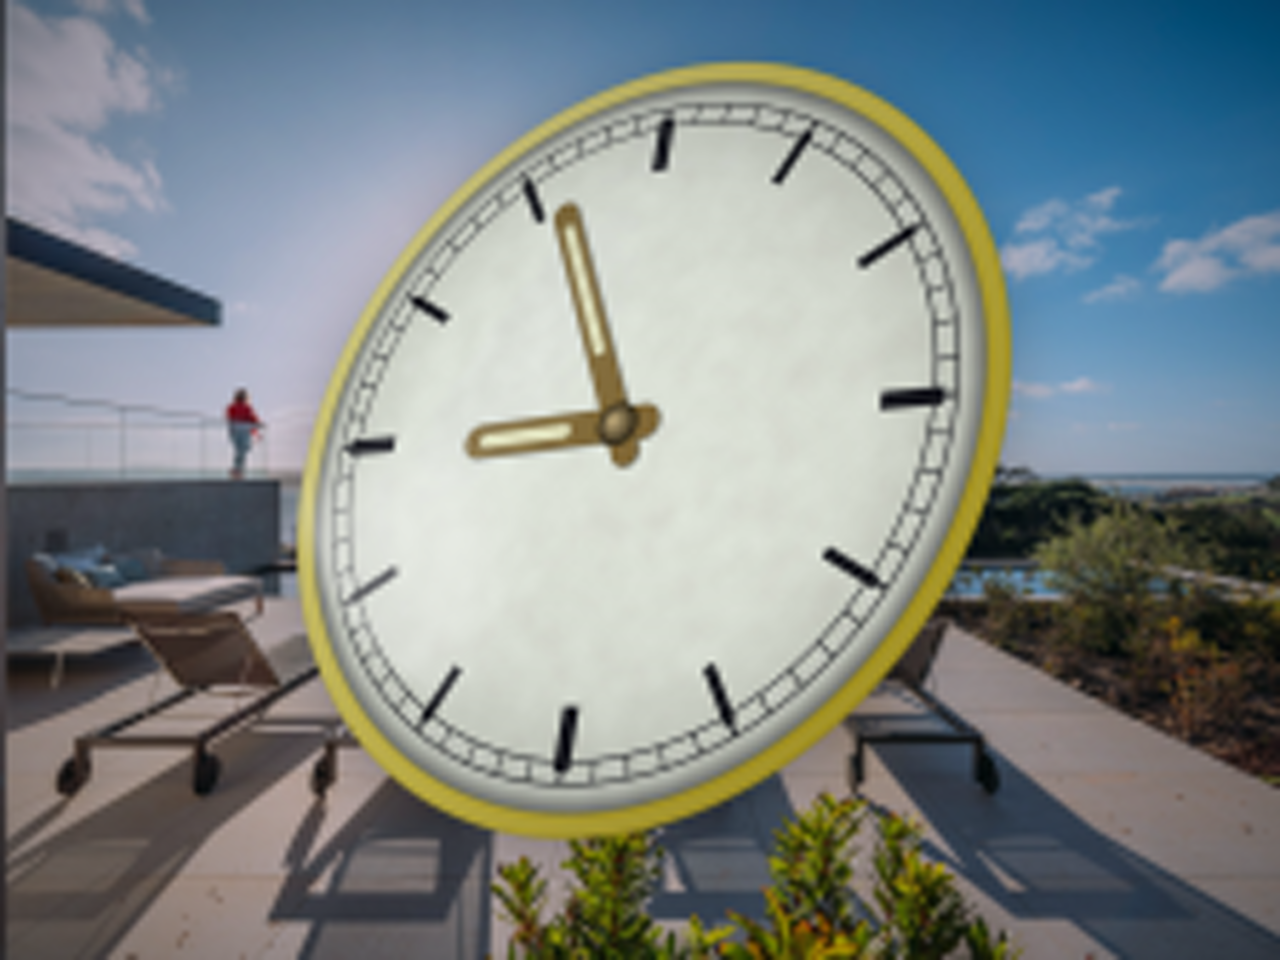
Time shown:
{"hour": 8, "minute": 56}
